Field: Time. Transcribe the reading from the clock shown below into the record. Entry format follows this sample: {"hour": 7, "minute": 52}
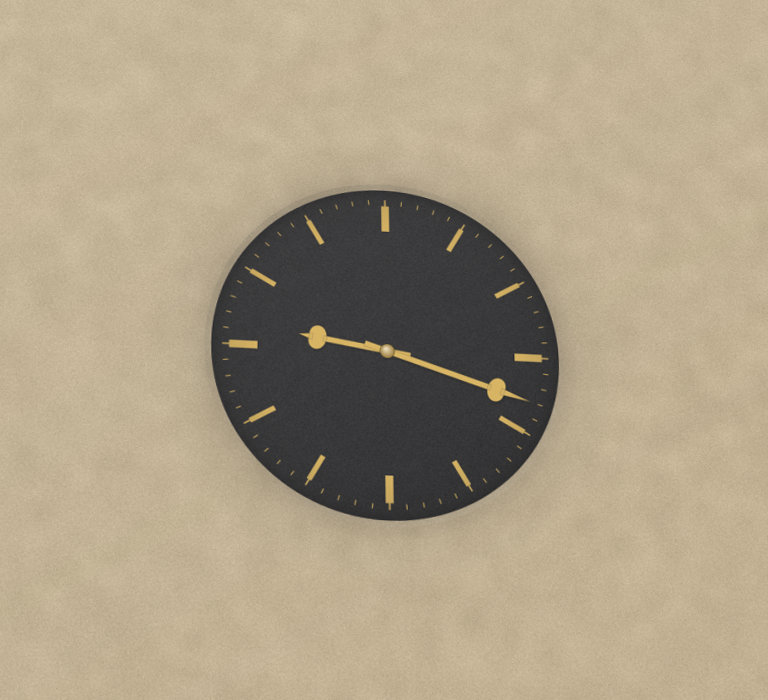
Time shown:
{"hour": 9, "minute": 18}
